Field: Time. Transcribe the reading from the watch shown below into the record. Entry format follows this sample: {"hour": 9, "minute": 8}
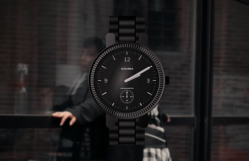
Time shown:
{"hour": 2, "minute": 10}
